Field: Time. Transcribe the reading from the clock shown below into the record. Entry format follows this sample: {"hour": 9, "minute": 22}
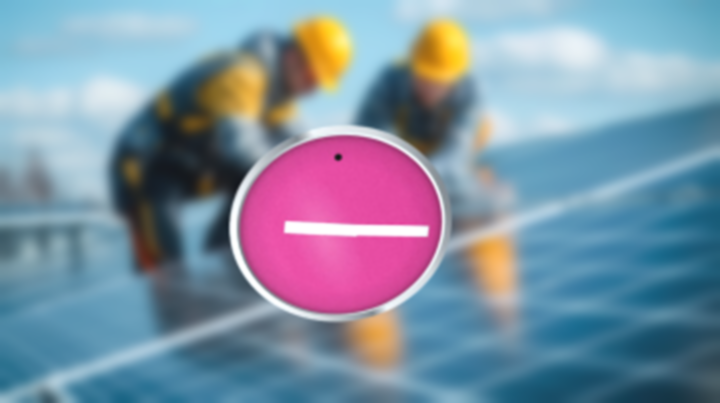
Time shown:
{"hour": 9, "minute": 16}
